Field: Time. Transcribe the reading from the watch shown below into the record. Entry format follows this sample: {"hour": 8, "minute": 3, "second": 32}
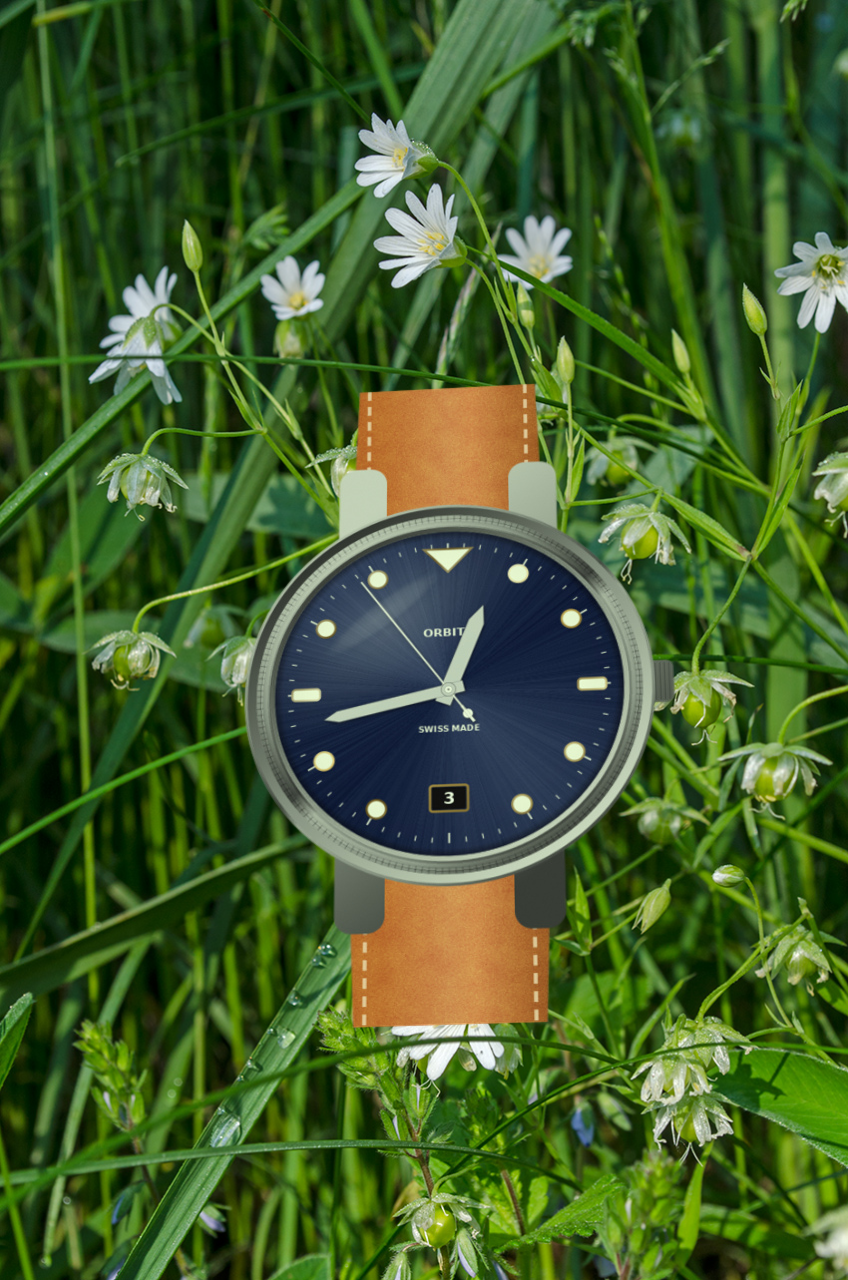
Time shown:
{"hour": 12, "minute": 42, "second": 54}
